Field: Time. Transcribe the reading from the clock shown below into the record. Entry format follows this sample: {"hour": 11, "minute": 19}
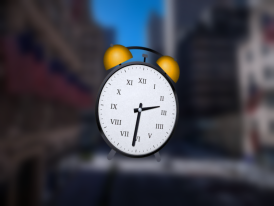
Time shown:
{"hour": 2, "minute": 31}
